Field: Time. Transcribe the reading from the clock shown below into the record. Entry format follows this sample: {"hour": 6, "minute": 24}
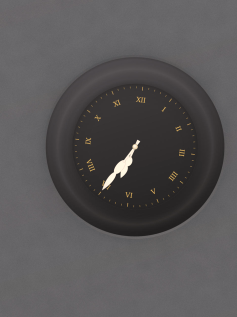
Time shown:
{"hour": 6, "minute": 35}
